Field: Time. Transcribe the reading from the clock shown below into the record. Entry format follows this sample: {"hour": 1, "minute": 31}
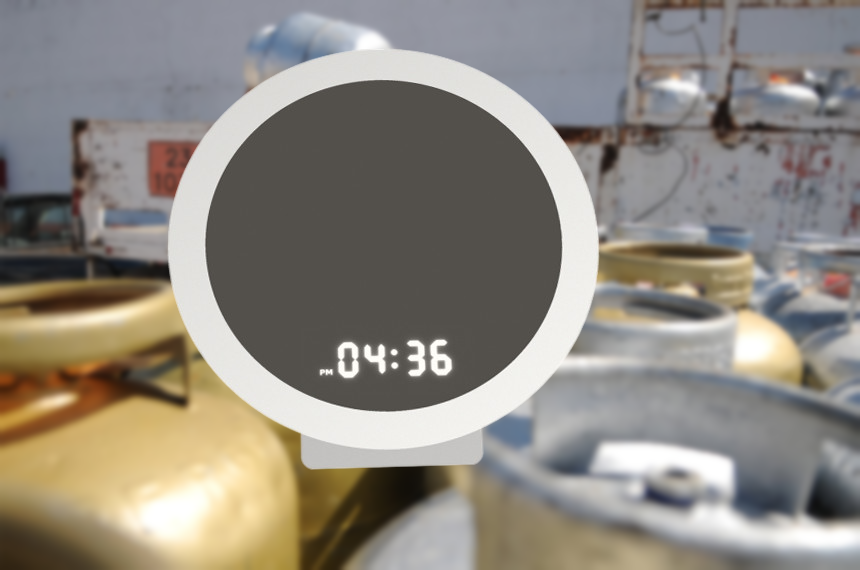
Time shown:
{"hour": 4, "minute": 36}
